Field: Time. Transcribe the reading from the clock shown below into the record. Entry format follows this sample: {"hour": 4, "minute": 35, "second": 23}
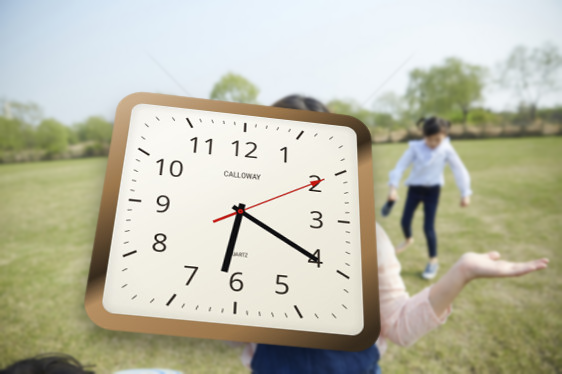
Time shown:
{"hour": 6, "minute": 20, "second": 10}
